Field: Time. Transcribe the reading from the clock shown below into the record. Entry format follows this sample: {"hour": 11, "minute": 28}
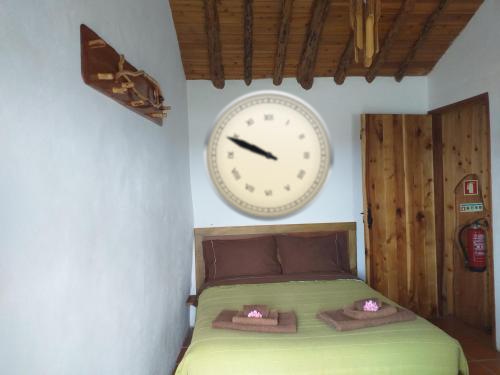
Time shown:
{"hour": 9, "minute": 49}
